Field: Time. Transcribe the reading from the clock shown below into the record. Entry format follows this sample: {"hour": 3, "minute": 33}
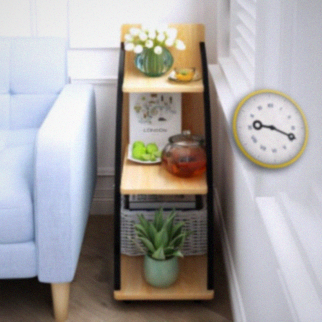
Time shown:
{"hour": 9, "minute": 19}
